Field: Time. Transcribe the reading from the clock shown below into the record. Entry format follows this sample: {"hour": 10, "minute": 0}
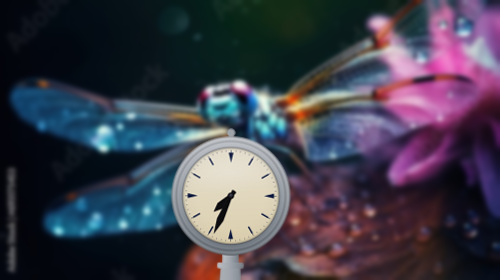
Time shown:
{"hour": 7, "minute": 34}
